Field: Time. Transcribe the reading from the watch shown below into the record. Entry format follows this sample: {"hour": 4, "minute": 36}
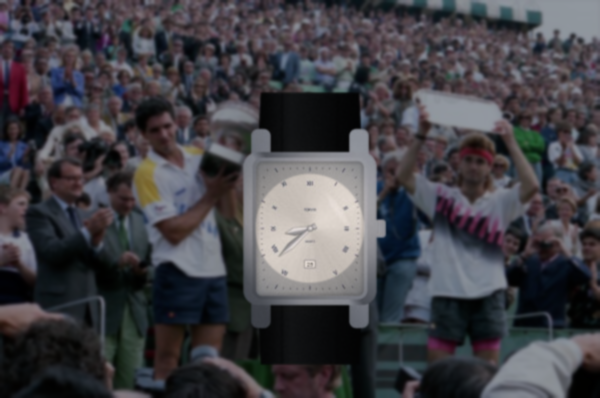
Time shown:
{"hour": 8, "minute": 38}
